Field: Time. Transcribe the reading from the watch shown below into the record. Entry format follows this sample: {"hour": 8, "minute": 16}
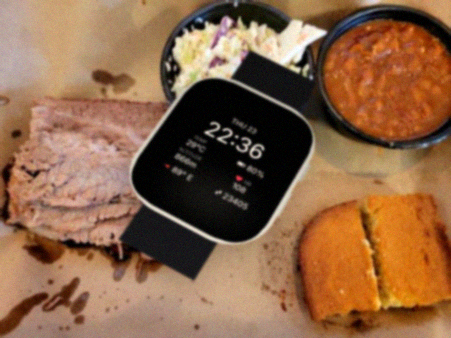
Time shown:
{"hour": 22, "minute": 36}
